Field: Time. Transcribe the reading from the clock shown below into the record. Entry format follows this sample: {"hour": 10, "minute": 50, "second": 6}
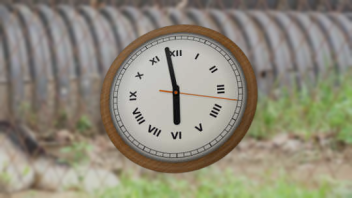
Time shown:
{"hour": 5, "minute": 58, "second": 17}
